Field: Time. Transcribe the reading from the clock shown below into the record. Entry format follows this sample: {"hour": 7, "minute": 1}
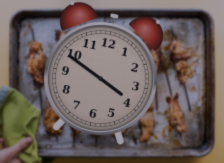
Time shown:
{"hour": 3, "minute": 49}
